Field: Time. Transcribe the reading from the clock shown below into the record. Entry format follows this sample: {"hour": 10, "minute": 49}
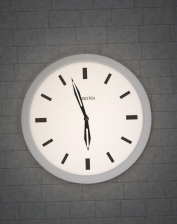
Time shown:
{"hour": 5, "minute": 57}
